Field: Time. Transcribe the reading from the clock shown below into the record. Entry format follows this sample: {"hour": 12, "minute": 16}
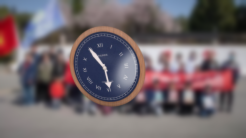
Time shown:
{"hour": 5, "minute": 55}
